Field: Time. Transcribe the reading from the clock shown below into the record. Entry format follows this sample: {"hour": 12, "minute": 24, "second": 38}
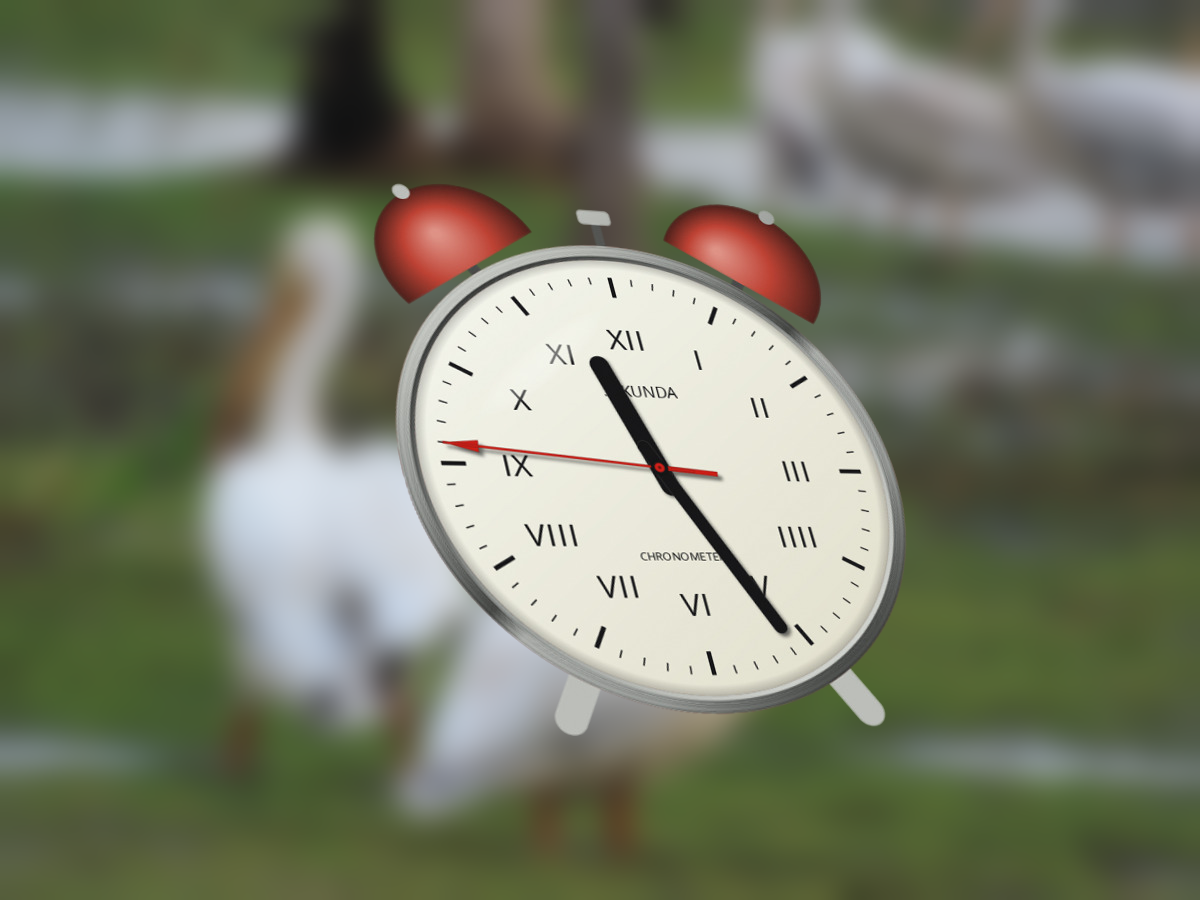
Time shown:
{"hour": 11, "minute": 25, "second": 46}
